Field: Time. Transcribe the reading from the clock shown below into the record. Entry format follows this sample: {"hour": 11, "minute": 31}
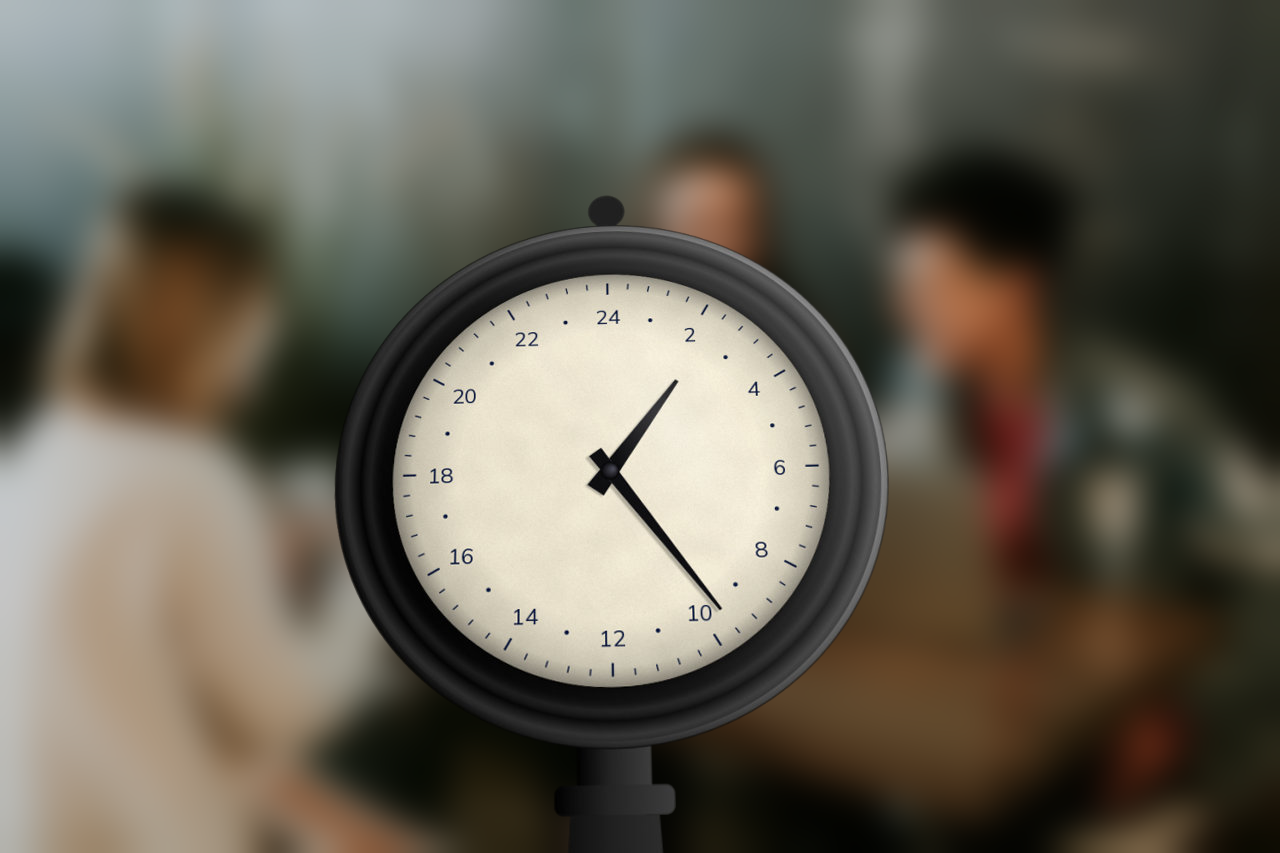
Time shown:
{"hour": 2, "minute": 24}
